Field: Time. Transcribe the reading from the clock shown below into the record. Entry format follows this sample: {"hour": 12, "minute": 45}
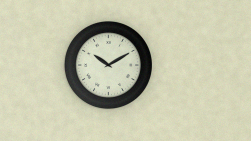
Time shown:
{"hour": 10, "minute": 10}
